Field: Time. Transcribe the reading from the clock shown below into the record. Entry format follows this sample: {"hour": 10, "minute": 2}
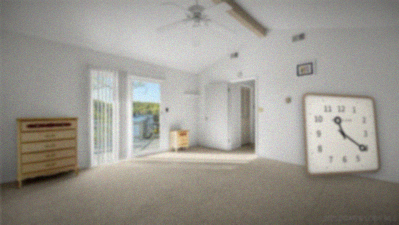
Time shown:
{"hour": 11, "minute": 21}
